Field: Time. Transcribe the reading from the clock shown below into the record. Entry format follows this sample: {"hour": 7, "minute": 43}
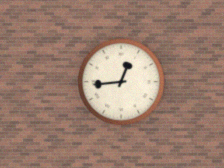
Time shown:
{"hour": 12, "minute": 44}
